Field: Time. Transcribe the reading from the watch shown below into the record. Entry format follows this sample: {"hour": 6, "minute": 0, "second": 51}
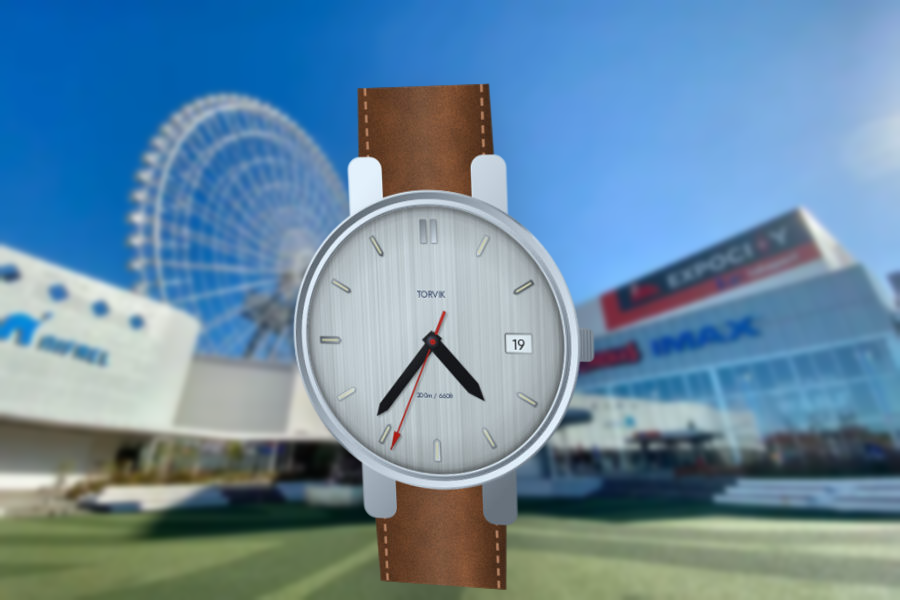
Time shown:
{"hour": 4, "minute": 36, "second": 34}
